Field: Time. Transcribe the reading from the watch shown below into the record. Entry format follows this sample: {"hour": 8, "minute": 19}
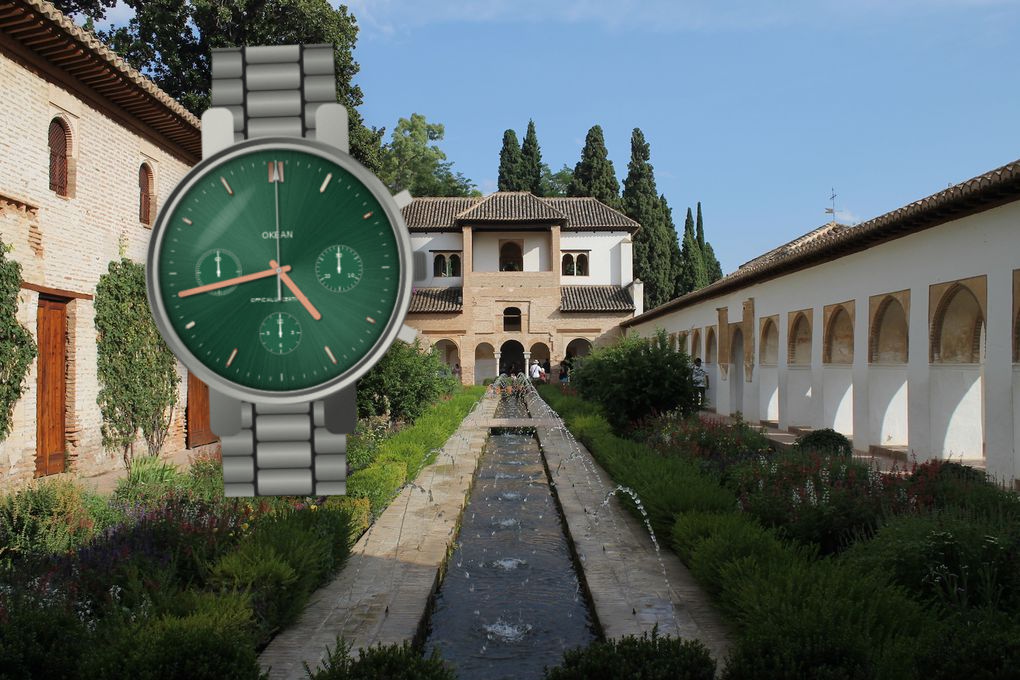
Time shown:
{"hour": 4, "minute": 43}
